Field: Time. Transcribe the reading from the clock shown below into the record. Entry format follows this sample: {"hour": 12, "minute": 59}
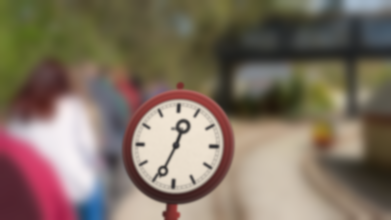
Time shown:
{"hour": 12, "minute": 34}
